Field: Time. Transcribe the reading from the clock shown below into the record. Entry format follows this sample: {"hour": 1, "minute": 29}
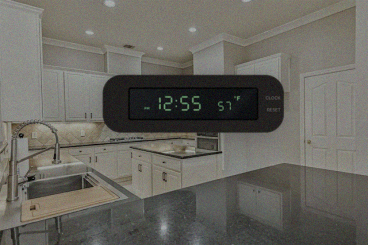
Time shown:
{"hour": 12, "minute": 55}
